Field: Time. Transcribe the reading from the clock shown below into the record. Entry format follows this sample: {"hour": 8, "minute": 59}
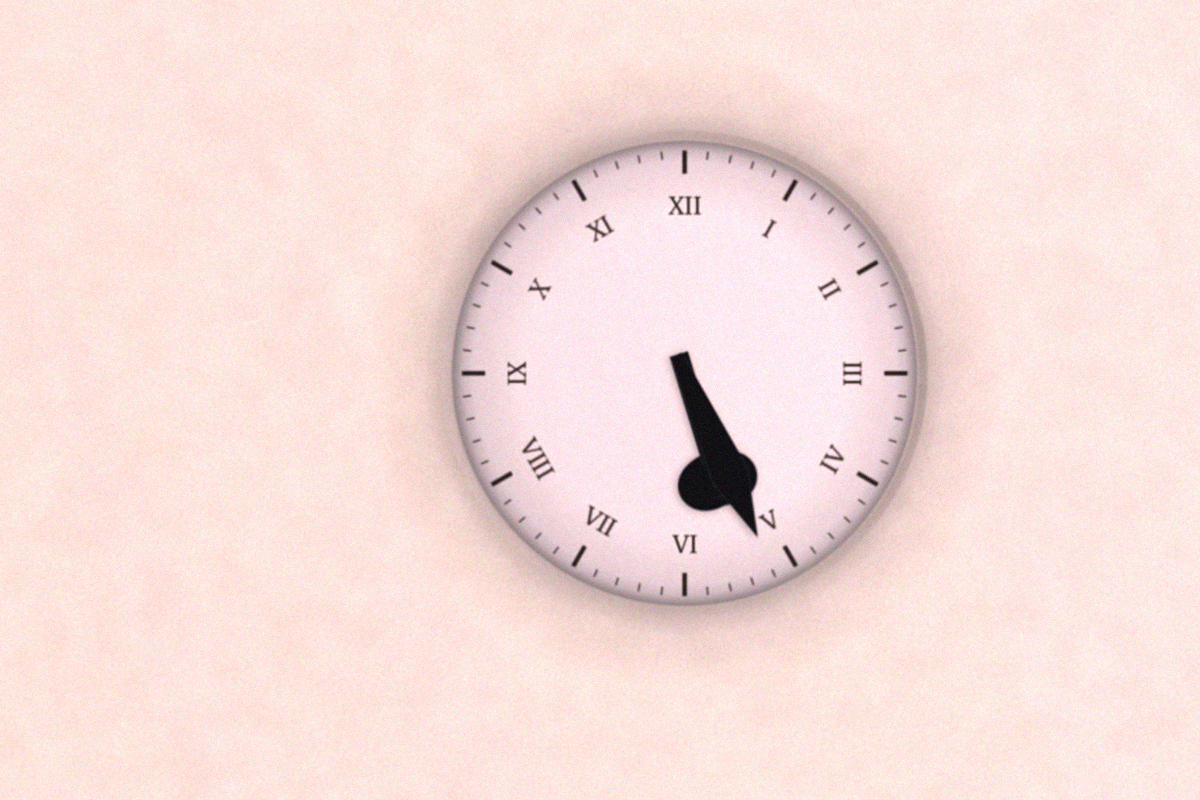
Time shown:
{"hour": 5, "minute": 26}
